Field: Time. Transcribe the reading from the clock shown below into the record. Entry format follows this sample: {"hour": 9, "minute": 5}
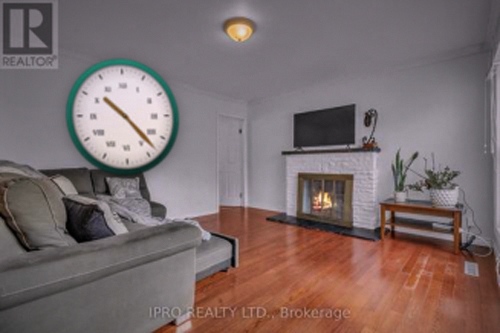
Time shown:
{"hour": 10, "minute": 23}
